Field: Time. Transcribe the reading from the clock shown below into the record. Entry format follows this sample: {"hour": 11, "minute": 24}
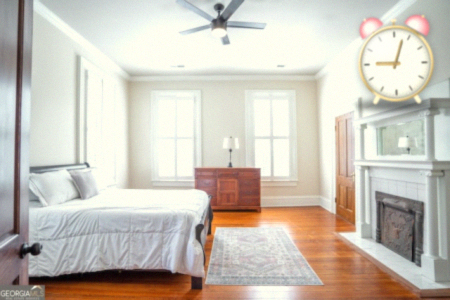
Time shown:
{"hour": 9, "minute": 3}
